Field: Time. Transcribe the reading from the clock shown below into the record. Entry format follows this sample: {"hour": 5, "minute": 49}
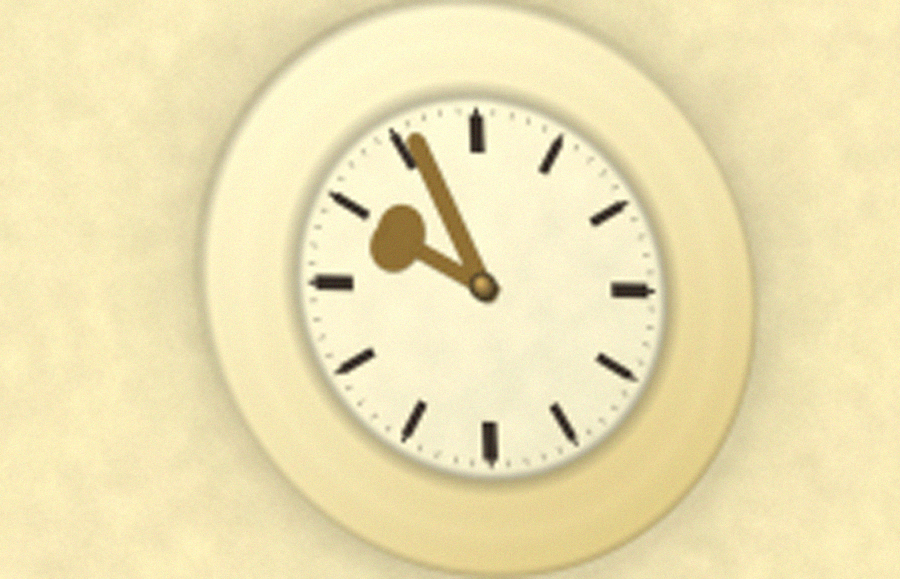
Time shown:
{"hour": 9, "minute": 56}
